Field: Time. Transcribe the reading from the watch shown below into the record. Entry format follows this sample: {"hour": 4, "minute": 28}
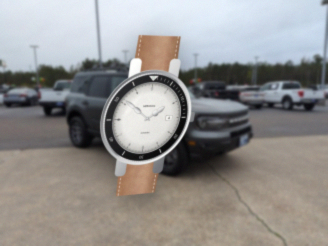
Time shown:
{"hour": 1, "minute": 51}
